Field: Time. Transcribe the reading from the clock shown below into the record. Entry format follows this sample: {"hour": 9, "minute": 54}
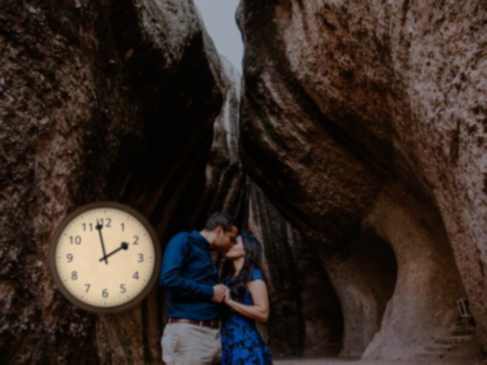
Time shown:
{"hour": 1, "minute": 58}
